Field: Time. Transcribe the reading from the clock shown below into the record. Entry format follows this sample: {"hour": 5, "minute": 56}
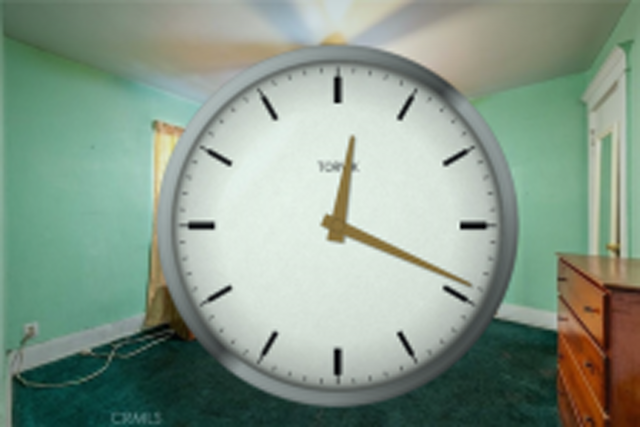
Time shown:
{"hour": 12, "minute": 19}
